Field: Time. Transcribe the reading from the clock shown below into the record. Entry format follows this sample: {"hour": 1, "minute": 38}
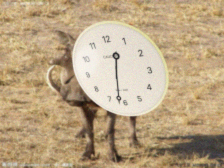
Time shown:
{"hour": 12, "minute": 32}
